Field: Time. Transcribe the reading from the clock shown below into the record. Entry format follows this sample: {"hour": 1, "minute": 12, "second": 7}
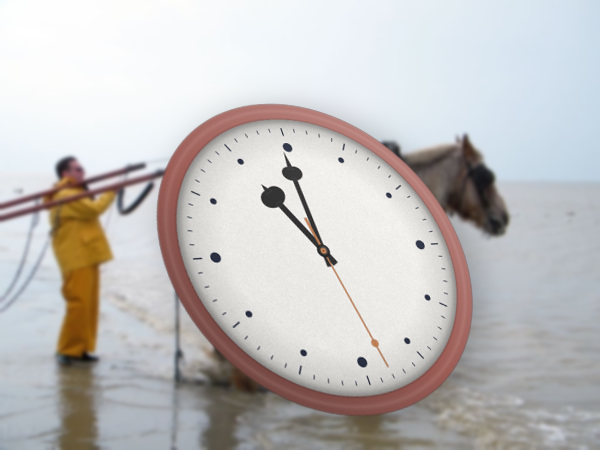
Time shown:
{"hour": 10, "minute": 59, "second": 28}
